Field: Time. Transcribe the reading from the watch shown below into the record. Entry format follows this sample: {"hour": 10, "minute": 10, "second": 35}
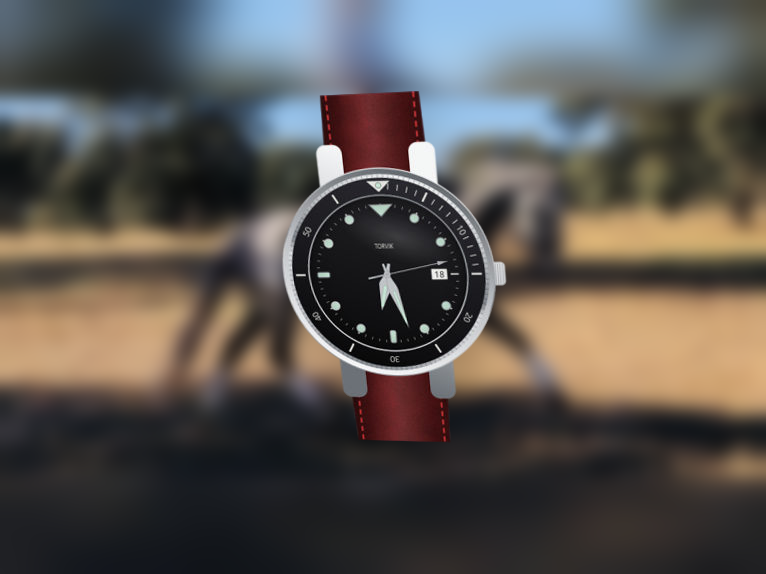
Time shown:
{"hour": 6, "minute": 27, "second": 13}
